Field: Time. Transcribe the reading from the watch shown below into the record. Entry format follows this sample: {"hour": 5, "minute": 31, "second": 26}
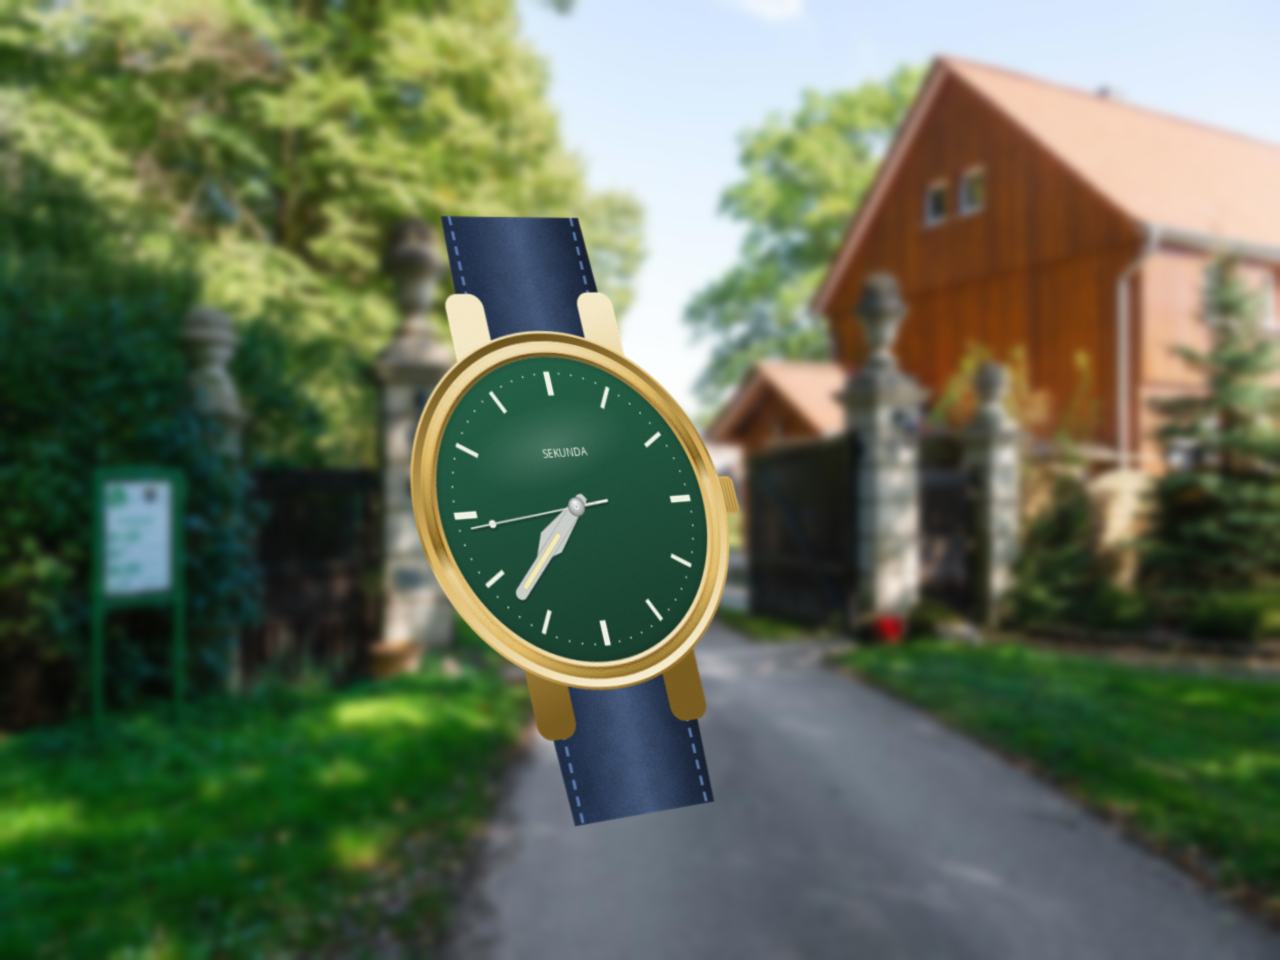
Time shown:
{"hour": 7, "minute": 37, "second": 44}
